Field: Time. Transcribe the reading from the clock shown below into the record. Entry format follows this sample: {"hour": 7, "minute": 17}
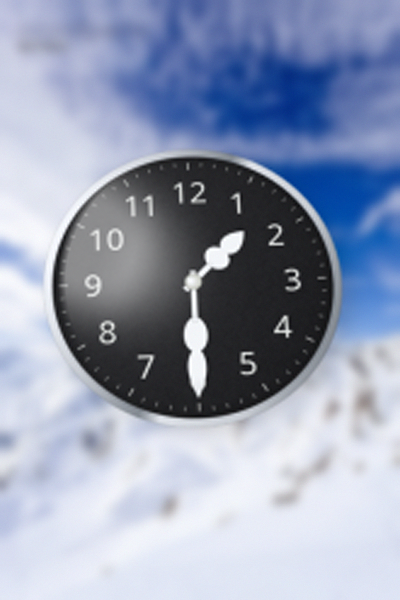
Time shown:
{"hour": 1, "minute": 30}
